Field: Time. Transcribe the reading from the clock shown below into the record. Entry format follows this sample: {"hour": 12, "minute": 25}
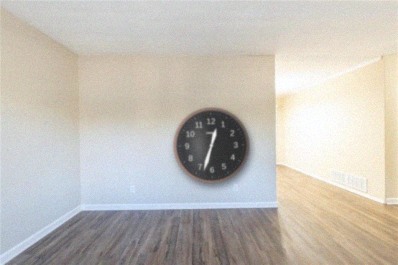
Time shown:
{"hour": 12, "minute": 33}
